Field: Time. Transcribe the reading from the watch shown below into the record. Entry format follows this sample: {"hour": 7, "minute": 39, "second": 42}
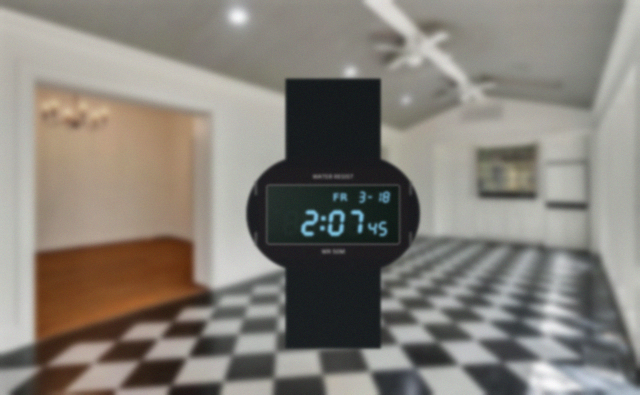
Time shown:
{"hour": 2, "minute": 7, "second": 45}
